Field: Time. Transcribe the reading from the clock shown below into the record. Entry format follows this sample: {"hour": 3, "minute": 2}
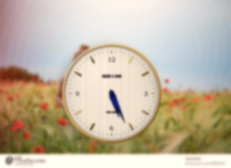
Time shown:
{"hour": 5, "minute": 26}
